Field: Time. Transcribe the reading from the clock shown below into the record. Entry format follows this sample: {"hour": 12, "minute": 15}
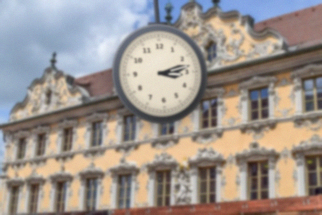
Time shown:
{"hour": 3, "minute": 13}
